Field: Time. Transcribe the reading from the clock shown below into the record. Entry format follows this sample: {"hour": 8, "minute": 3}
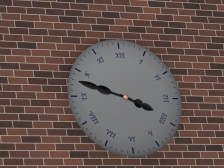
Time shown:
{"hour": 3, "minute": 48}
